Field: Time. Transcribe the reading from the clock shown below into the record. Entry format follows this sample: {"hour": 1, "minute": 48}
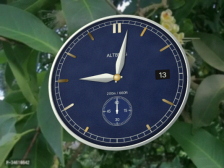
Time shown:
{"hour": 9, "minute": 2}
